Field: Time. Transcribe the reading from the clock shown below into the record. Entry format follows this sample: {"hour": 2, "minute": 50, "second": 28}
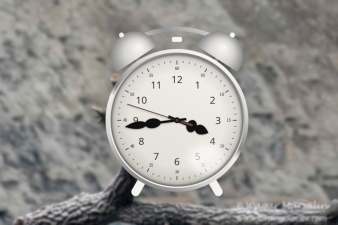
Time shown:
{"hour": 3, "minute": 43, "second": 48}
